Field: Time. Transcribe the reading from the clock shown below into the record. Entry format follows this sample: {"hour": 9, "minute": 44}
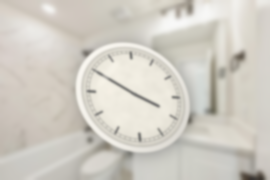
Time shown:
{"hour": 3, "minute": 50}
